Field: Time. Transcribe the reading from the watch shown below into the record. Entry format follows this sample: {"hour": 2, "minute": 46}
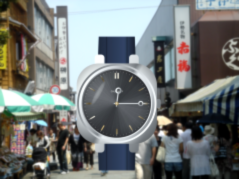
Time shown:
{"hour": 12, "minute": 15}
